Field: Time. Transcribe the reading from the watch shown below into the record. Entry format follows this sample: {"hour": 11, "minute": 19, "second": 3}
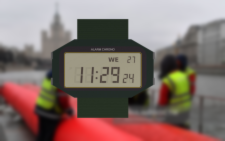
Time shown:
{"hour": 11, "minute": 29, "second": 24}
